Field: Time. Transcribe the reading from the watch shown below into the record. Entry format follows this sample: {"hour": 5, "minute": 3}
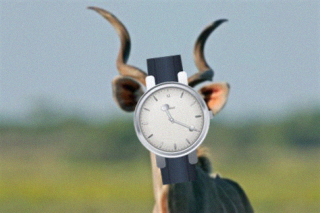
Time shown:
{"hour": 11, "minute": 20}
